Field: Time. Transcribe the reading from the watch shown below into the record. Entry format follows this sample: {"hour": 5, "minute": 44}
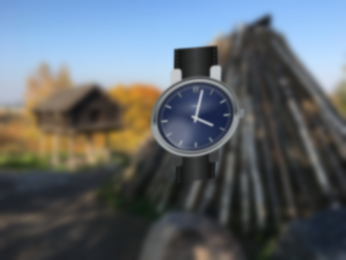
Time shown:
{"hour": 4, "minute": 2}
